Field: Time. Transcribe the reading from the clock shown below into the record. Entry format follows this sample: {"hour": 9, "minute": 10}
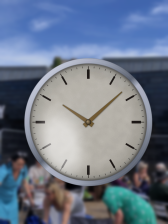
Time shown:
{"hour": 10, "minute": 8}
